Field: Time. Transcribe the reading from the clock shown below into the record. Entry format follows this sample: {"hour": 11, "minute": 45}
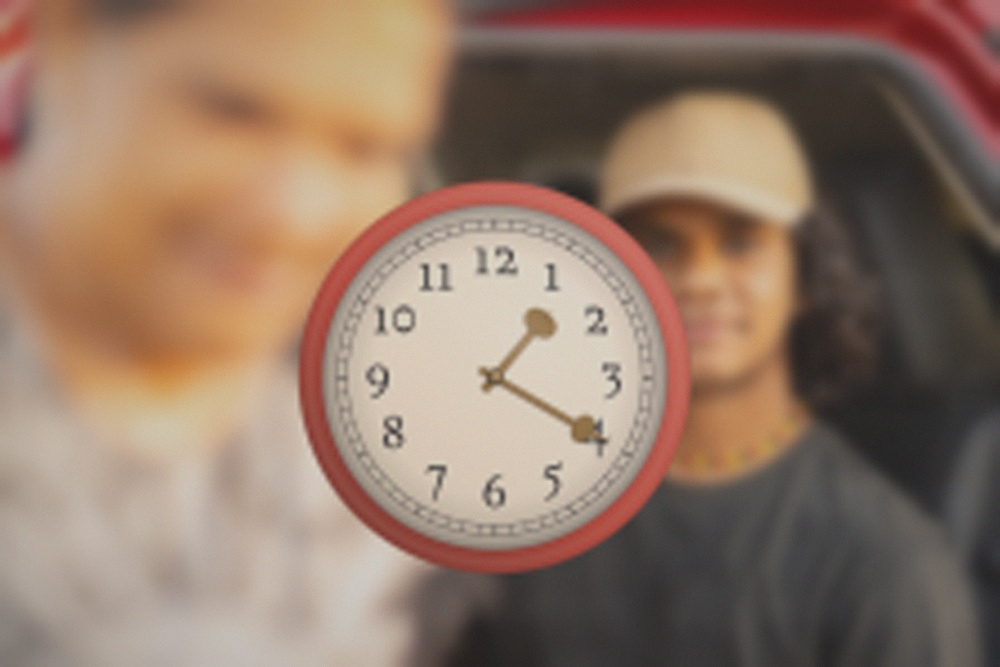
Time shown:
{"hour": 1, "minute": 20}
